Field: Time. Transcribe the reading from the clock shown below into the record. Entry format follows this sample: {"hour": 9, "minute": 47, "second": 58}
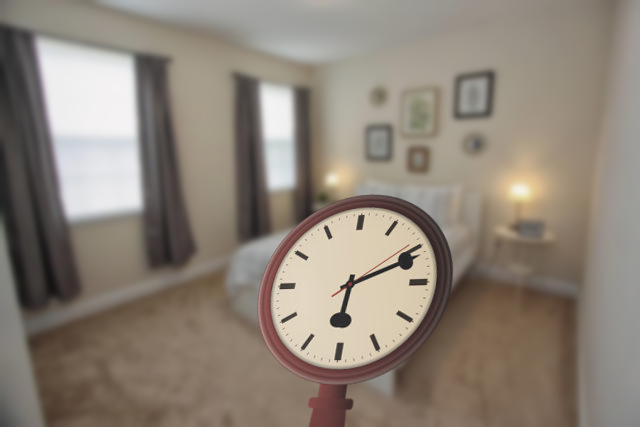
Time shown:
{"hour": 6, "minute": 11, "second": 9}
